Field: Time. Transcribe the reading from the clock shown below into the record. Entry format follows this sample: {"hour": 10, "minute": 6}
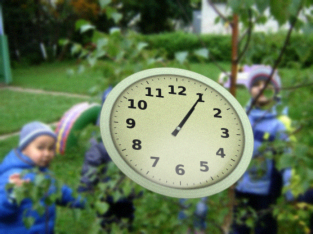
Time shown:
{"hour": 1, "minute": 5}
